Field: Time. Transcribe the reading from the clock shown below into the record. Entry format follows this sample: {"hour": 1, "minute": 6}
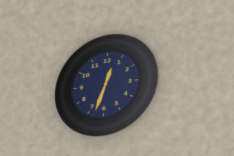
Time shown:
{"hour": 12, "minute": 33}
